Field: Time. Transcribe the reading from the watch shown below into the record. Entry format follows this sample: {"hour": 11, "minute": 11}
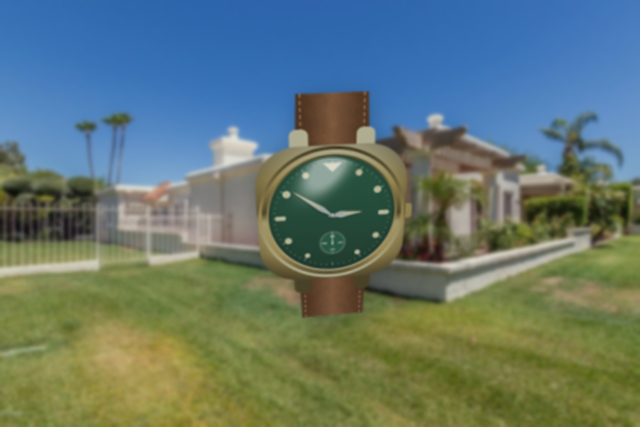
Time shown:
{"hour": 2, "minute": 51}
